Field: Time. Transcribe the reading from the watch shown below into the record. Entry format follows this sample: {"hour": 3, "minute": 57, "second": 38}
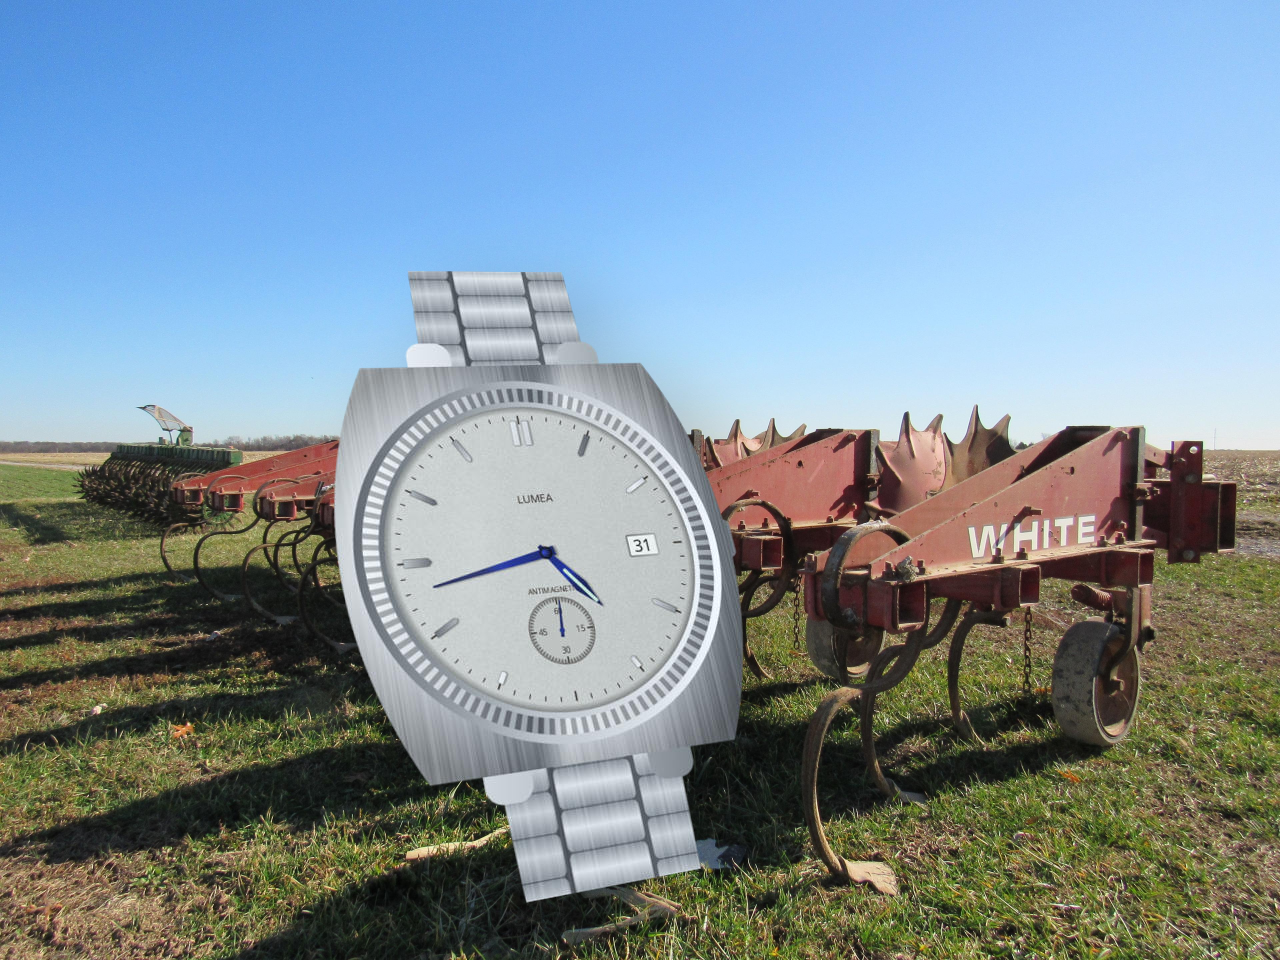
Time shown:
{"hour": 4, "minute": 43, "second": 1}
